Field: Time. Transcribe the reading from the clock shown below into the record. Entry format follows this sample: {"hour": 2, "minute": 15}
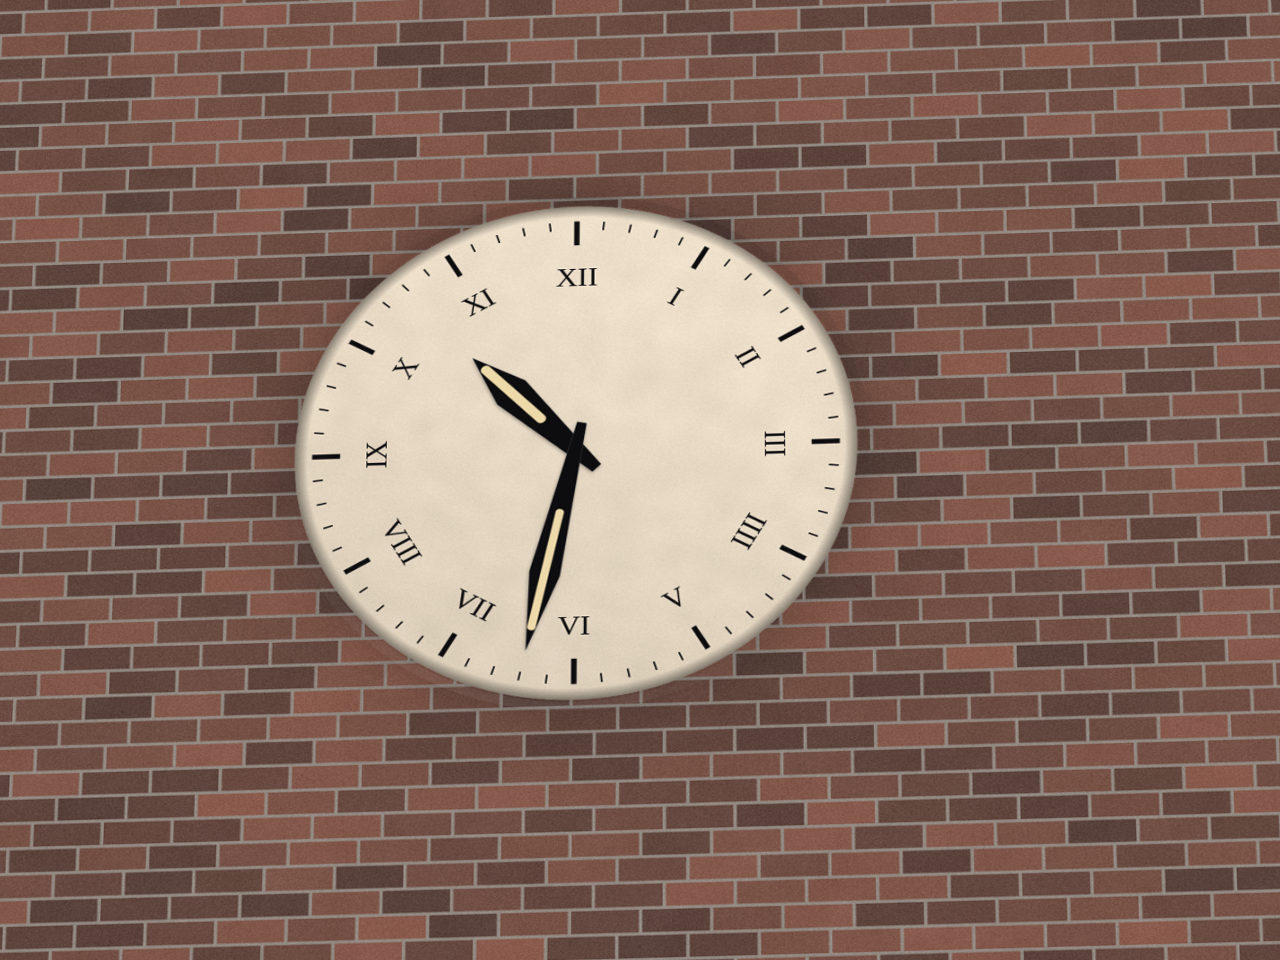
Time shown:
{"hour": 10, "minute": 32}
